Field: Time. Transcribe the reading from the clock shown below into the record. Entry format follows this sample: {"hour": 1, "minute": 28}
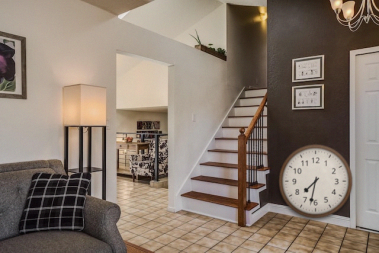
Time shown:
{"hour": 7, "minute": 32}
